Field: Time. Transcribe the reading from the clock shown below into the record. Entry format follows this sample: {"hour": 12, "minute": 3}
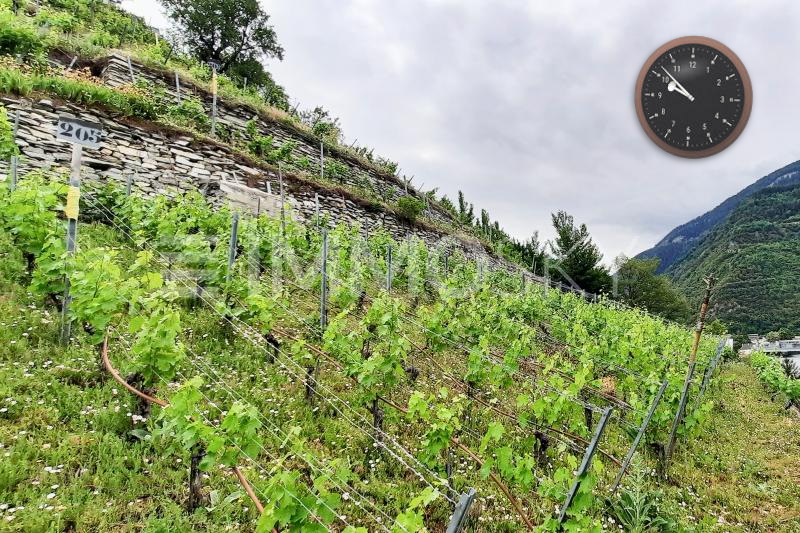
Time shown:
{"hour": 9, "minute": 52}
